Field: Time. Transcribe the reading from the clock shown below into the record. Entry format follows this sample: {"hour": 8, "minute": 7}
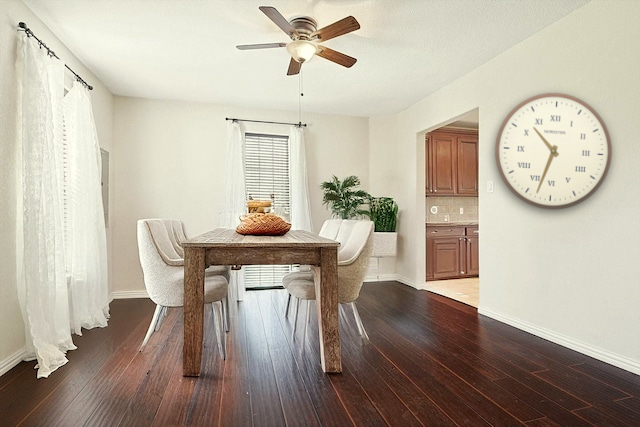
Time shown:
{"hour": 10, "minute": 33}
